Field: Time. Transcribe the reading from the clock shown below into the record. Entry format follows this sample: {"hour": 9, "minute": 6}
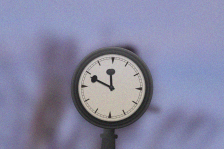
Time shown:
{"hour": 11, "minute": 49}
